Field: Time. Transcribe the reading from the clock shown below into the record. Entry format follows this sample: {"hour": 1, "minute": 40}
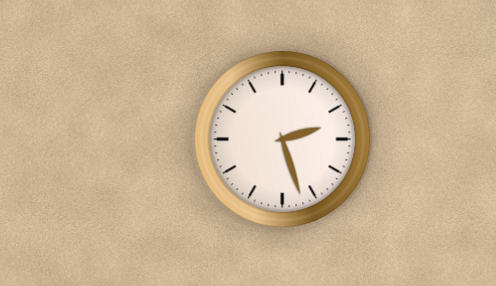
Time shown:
{"hour": 2, "minute": 27}
